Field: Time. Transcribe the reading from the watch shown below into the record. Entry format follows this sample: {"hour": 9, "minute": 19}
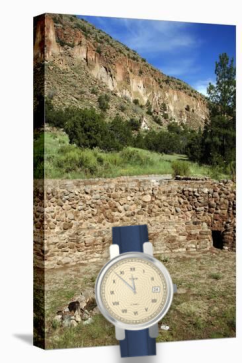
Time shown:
{"hour": 11, "minute": 53}
